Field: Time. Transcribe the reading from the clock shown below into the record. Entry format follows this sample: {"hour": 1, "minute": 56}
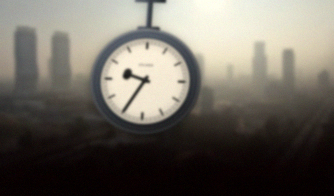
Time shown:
{"hour": 9, "minute": 35}
